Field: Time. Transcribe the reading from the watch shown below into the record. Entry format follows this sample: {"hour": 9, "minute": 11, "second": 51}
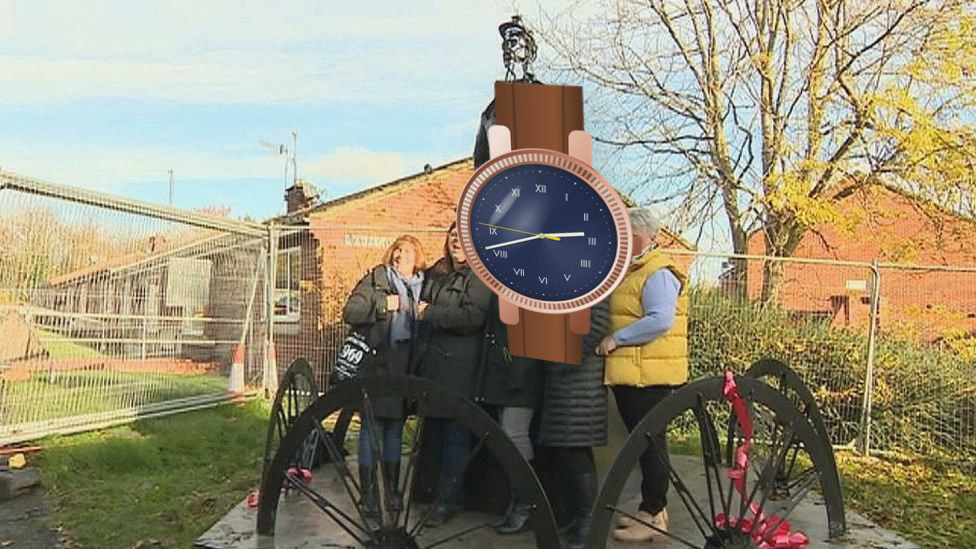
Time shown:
{"hour": 2, "minute": 41, "second": 46}
